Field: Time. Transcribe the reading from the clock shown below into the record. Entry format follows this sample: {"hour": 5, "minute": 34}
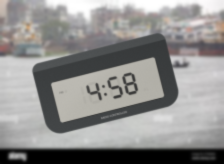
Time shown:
{"hour": 4, "minute": 58}
